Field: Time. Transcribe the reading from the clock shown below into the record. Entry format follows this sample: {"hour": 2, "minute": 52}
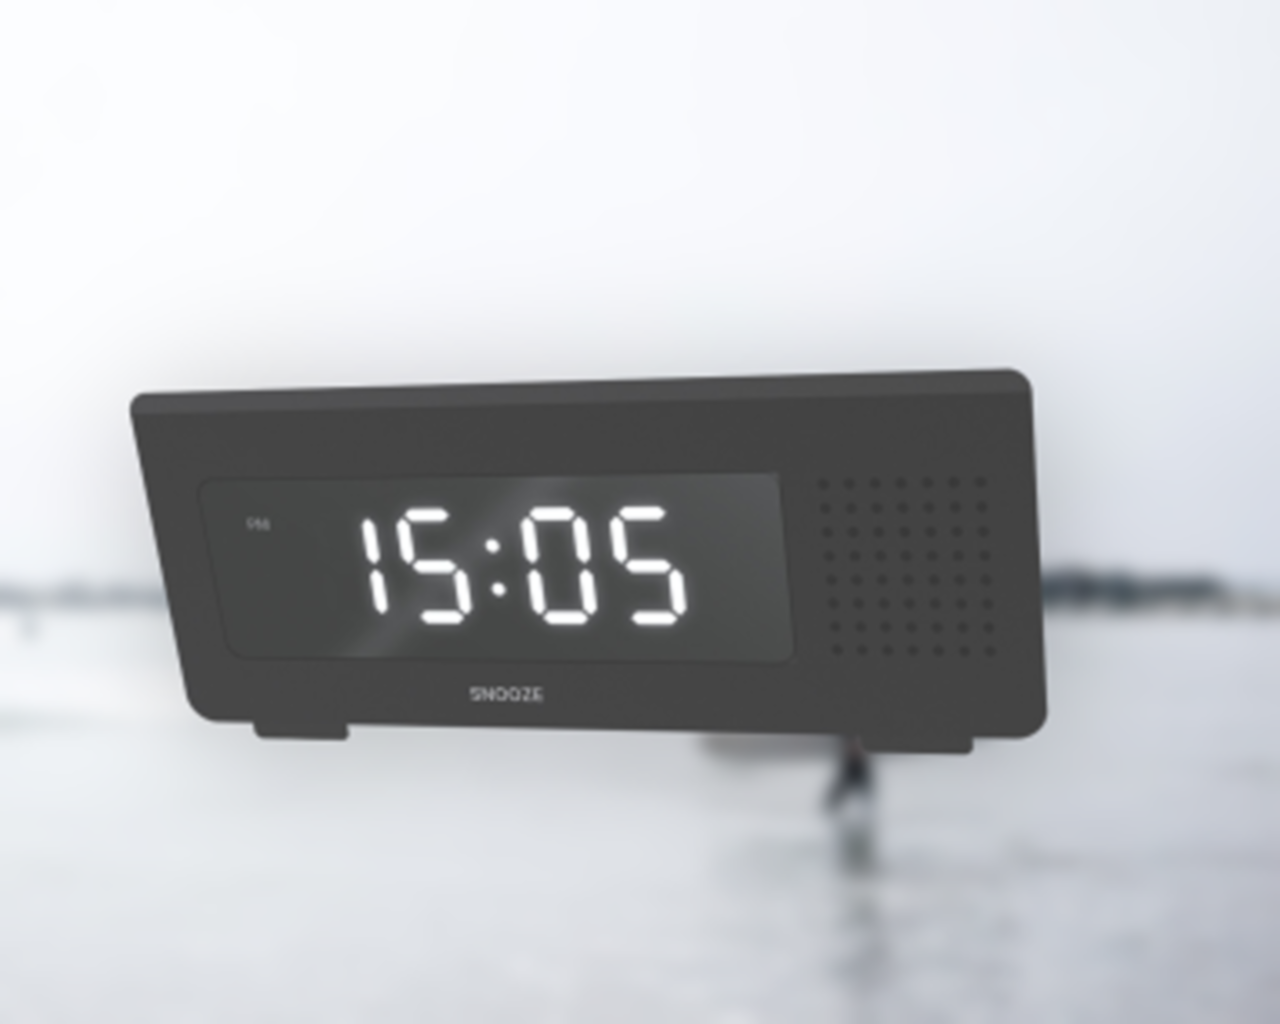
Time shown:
{"hour": 15, "minute": 5}
